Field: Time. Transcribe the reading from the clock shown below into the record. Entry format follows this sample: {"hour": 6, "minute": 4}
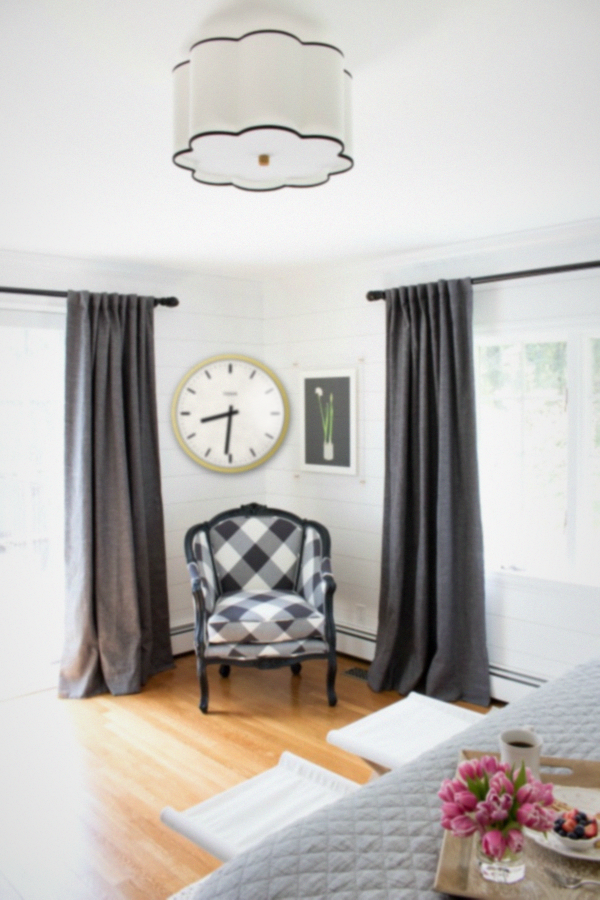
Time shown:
{"hour": 8, "minute": 31}
